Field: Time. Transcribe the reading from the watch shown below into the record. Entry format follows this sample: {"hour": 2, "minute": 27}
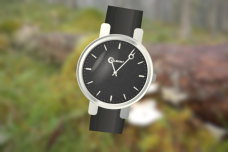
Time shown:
{"hour": 11, "minute": 6}
